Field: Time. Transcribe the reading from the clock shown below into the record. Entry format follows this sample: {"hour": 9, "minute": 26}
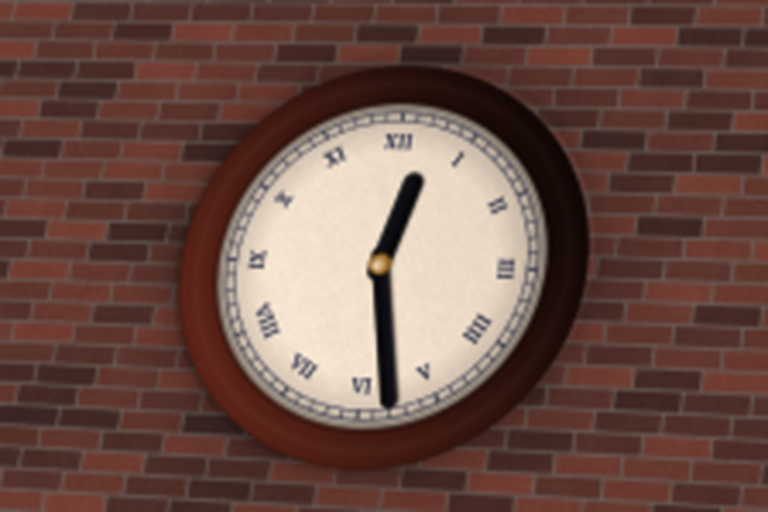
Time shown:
{"hour": 12, "minute": 28}
